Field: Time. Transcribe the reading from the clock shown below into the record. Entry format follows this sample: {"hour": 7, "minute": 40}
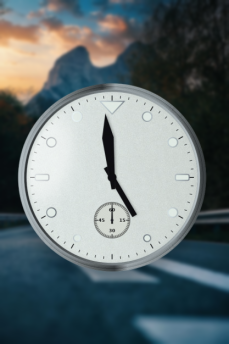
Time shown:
{"hour": 4, "minute": 59}
